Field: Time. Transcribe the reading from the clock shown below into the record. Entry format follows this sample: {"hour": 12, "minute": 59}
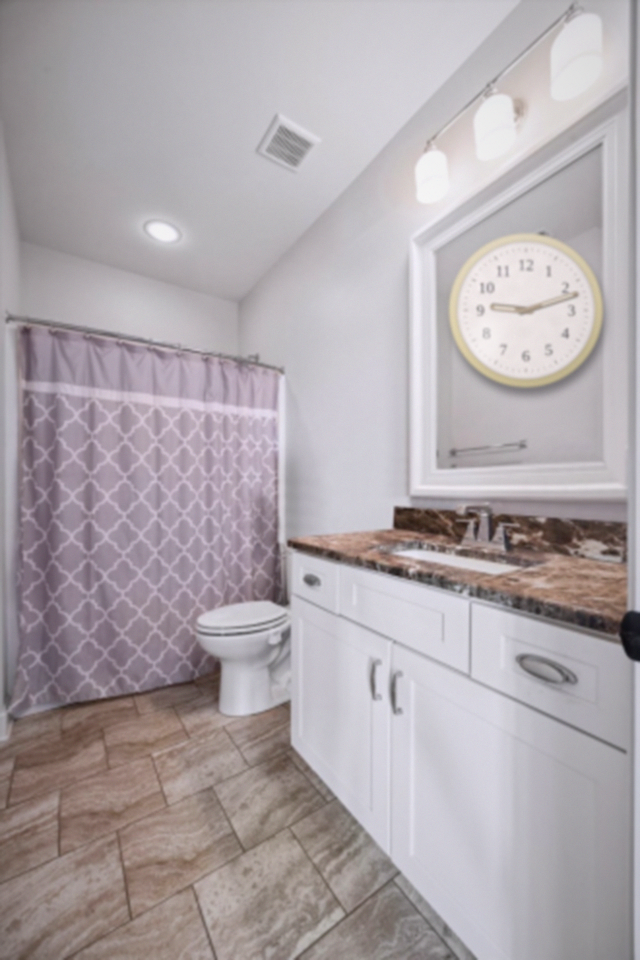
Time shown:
{"hour": 9, "minute": 12}
